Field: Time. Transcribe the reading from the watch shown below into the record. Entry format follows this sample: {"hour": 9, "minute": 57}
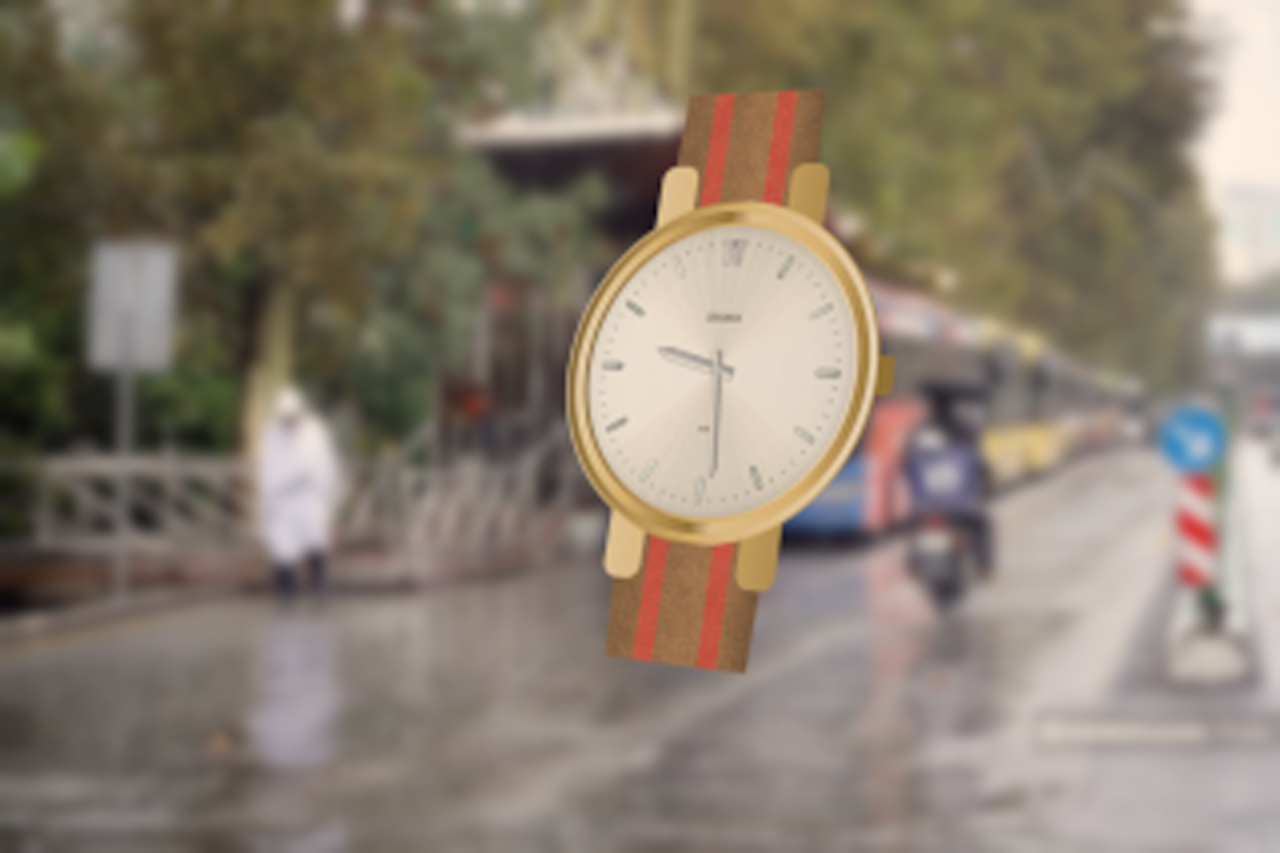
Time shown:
{"hour": 9, "minute": 29}
